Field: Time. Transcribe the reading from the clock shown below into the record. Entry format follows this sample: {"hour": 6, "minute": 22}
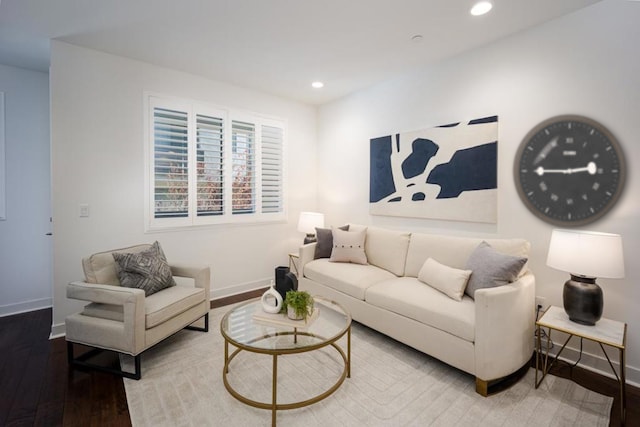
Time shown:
{"hour": 2, "minute": 45}
